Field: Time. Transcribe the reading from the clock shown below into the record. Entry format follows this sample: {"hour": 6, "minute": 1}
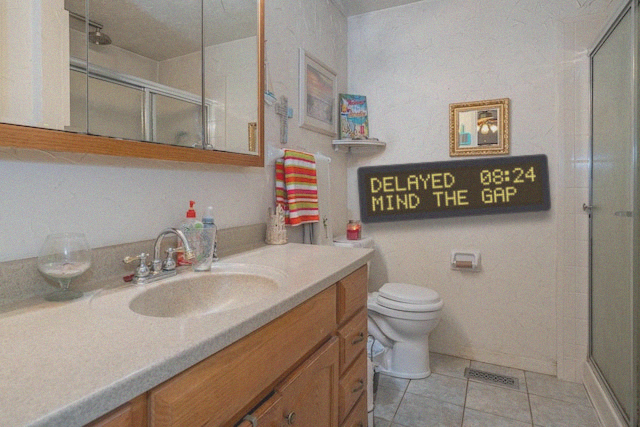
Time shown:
{"hour": 8, "minute": 24}
